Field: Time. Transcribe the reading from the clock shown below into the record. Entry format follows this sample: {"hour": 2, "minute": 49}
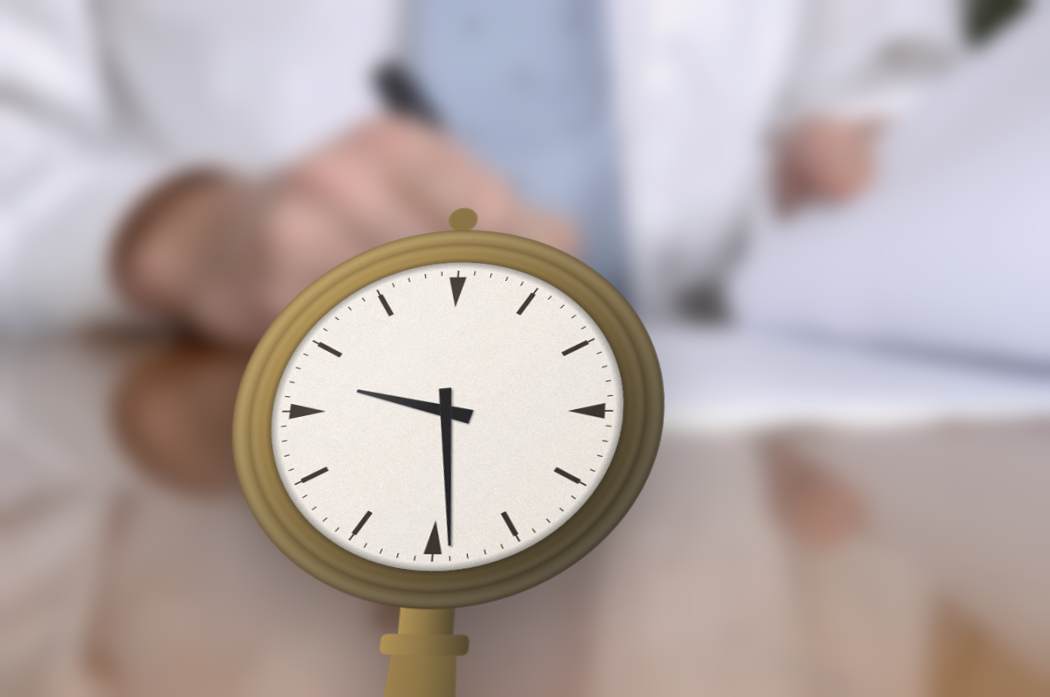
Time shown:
{"hour": 9, "minute": 29}
